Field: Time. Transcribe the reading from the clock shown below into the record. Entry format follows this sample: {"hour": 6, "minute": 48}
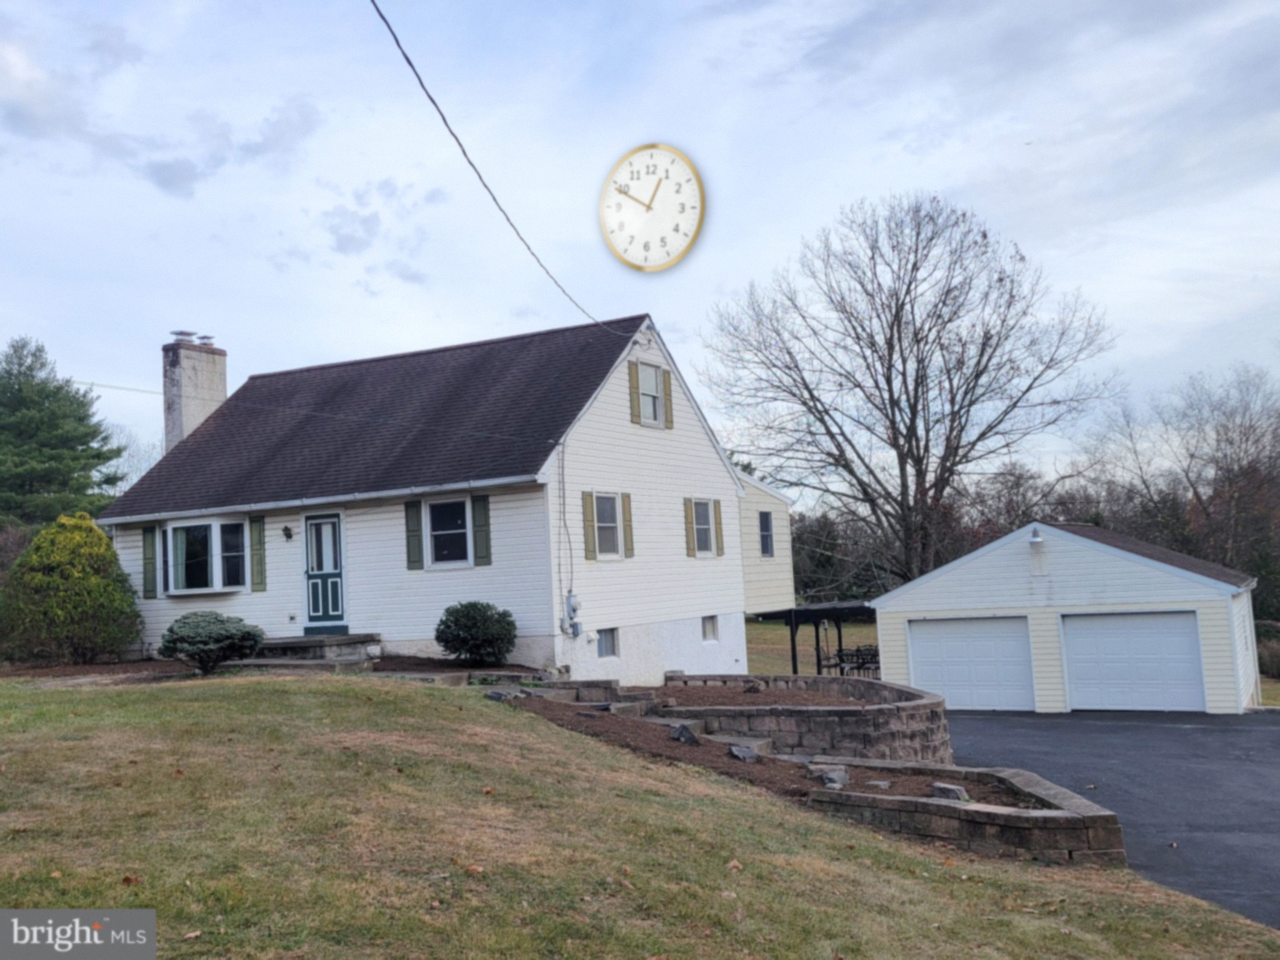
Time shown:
{"hour": 12, "minute": 49}
